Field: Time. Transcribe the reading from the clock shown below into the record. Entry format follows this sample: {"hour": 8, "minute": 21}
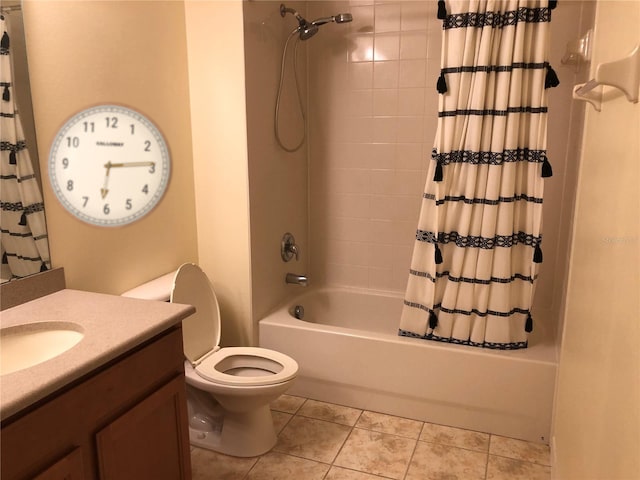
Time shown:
{"hour": 6, "minute": 14}
